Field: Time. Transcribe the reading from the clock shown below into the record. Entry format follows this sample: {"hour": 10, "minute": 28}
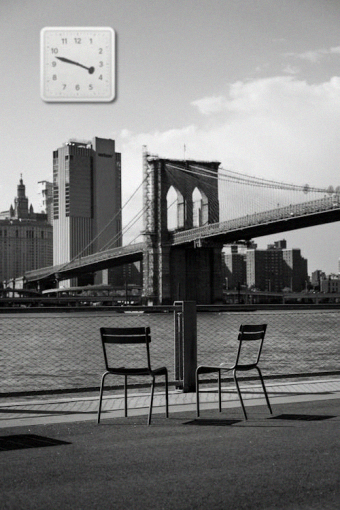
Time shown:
{"hour": 3, "minute": 48}
